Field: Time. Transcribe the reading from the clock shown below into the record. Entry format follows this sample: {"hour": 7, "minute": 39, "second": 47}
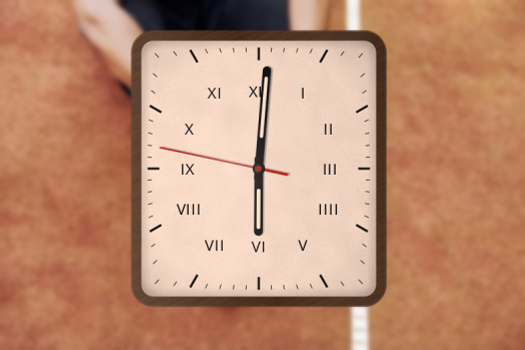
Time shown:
{"hour": 6, "minute": 0, "second": 47}
